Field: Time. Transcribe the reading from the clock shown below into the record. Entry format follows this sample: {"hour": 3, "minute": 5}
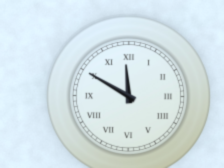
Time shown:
{"hour": 11, "minute": 50}
